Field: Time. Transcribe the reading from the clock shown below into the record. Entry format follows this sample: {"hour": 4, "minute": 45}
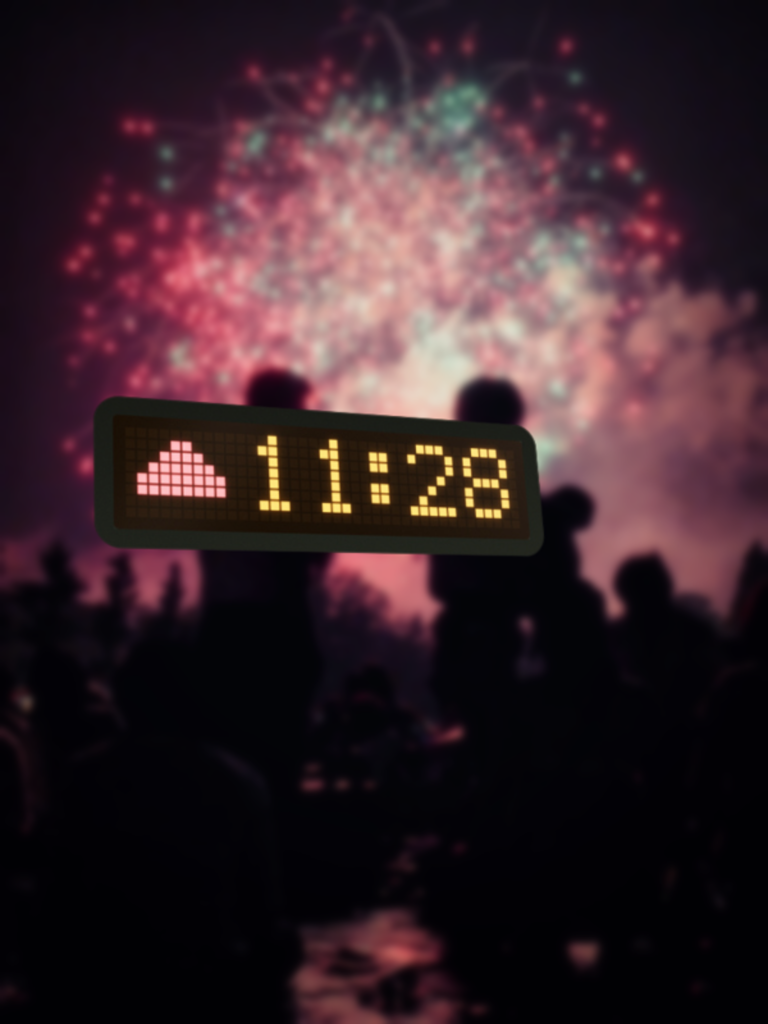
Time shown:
{"hour": 11, "minute": 28}
